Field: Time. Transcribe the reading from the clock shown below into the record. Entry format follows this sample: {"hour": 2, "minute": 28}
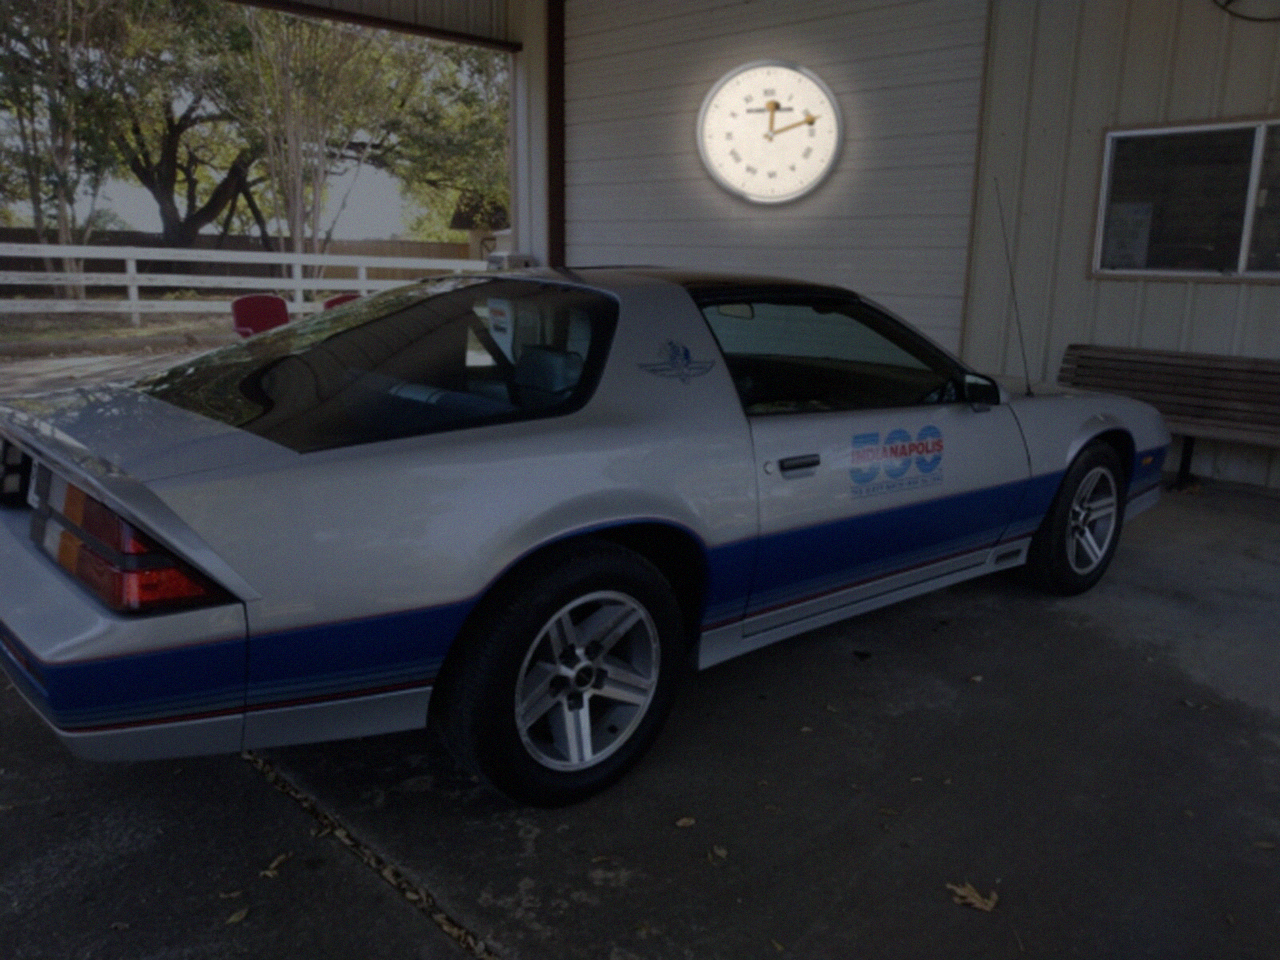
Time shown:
{"hour": 12, "minute": 12}
